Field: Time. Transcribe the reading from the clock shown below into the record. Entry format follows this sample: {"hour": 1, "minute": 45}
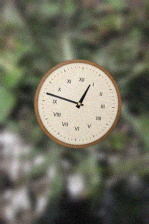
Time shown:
{"hour": 12, "minute": 47}
